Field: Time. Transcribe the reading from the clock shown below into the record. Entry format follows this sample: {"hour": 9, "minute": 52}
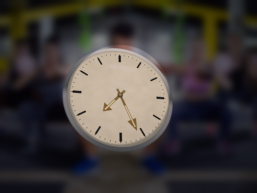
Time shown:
{"hour": 7, "minute": 26}
